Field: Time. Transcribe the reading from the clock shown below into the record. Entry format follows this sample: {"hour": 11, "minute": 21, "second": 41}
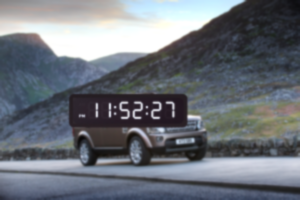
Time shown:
{"hour": 11, "minute": 52, "second": 27}
